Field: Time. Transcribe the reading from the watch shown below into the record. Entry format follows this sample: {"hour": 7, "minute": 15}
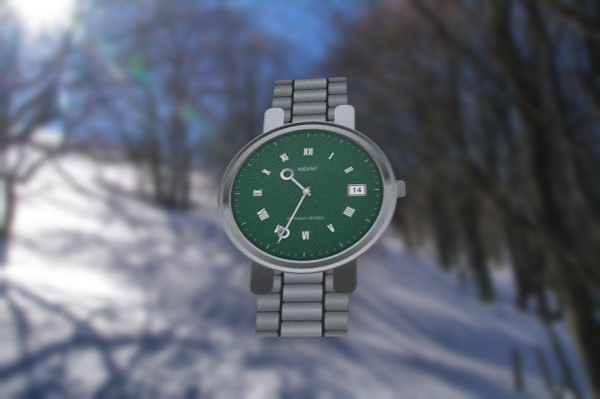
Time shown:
{"hour": 10, "minute": 34}
